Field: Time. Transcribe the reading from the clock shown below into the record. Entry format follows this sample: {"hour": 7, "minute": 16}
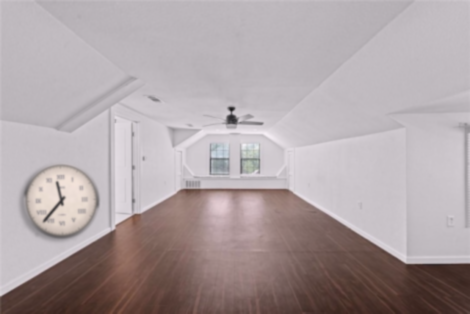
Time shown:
{"hour": 11, "minute": 37}
